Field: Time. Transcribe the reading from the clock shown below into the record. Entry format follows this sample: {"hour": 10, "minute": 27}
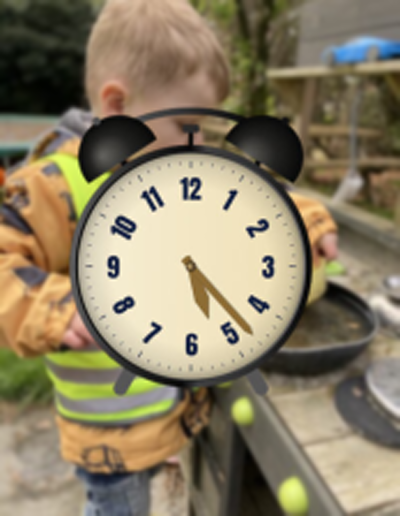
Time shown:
{"hour": 5, "minute": 23}
